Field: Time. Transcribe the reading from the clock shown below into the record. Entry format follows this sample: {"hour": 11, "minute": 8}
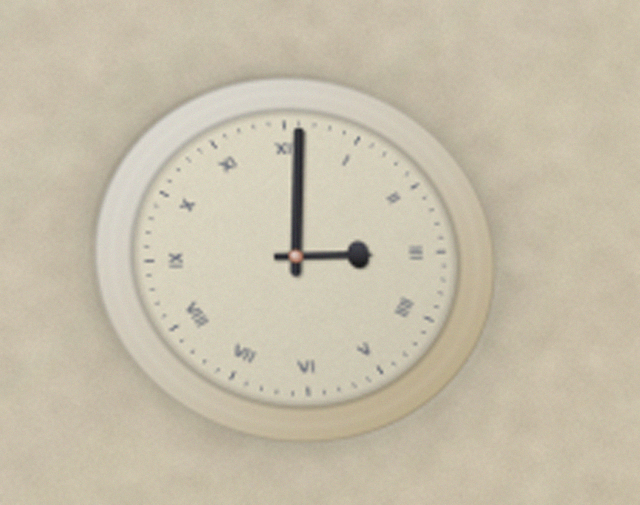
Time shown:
{"hour": 3, "minute": 1}
